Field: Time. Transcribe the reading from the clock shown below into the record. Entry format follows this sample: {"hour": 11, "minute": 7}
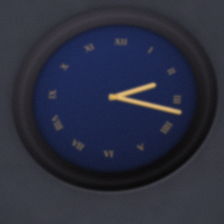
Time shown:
{"hour": 2, "minute": 17}
